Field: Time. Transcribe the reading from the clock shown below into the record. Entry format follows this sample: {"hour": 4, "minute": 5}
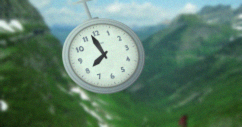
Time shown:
{"hour": 7, "minute": 58}
